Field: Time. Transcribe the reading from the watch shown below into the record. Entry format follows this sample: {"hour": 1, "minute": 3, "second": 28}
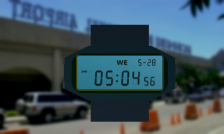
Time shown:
{"hour": 5, "minute": 4, "second": 56}
